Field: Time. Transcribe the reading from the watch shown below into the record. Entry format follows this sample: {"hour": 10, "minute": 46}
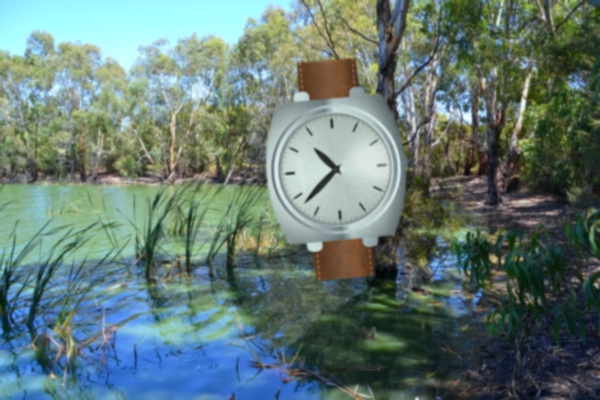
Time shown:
{"hour": 10, "minute": 38}
